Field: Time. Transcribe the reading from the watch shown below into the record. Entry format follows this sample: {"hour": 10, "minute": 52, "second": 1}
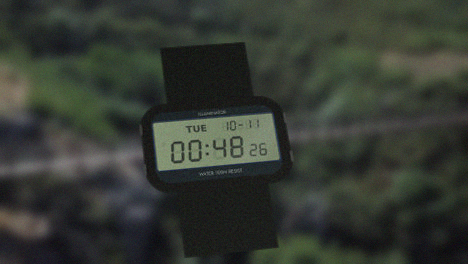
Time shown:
{"hour": 0, "minute": 48, "second": 26}
